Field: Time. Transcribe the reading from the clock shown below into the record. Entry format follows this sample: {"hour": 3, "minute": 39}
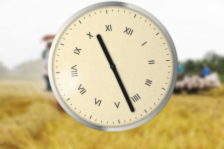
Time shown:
{"hour": 10, "minute": 22}
